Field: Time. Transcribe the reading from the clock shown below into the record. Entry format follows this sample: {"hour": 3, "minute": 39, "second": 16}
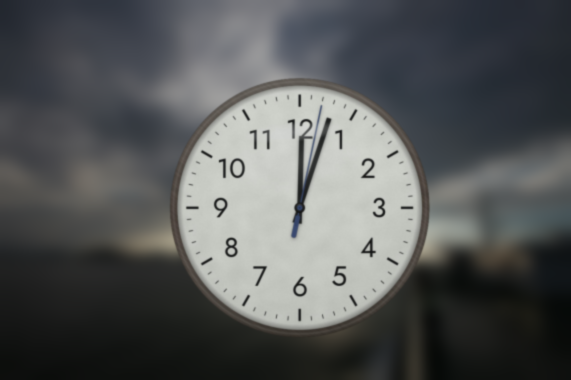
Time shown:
{"hour": 12, "minute": 3, "second": 2}
